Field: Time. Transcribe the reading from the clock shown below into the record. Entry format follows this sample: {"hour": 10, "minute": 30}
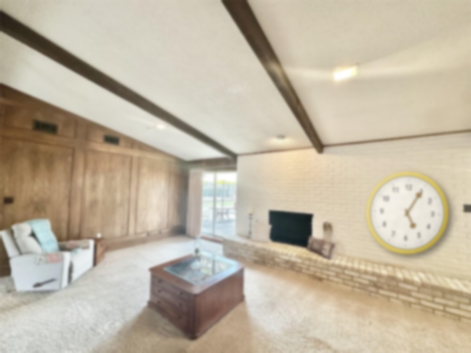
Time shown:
{"hour": 5, "minute": 5}
